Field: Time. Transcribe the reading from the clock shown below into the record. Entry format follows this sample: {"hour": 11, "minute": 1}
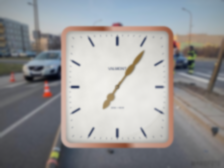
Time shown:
{"hour": 7, "minute": 6}
